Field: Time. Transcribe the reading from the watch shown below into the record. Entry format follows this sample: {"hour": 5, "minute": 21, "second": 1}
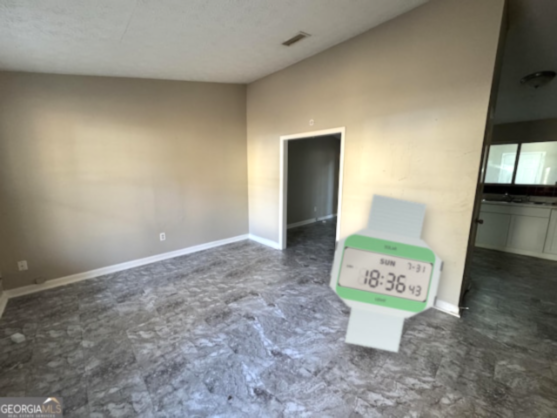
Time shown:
{"hour": 18, "minute": 36, "second": 43}
